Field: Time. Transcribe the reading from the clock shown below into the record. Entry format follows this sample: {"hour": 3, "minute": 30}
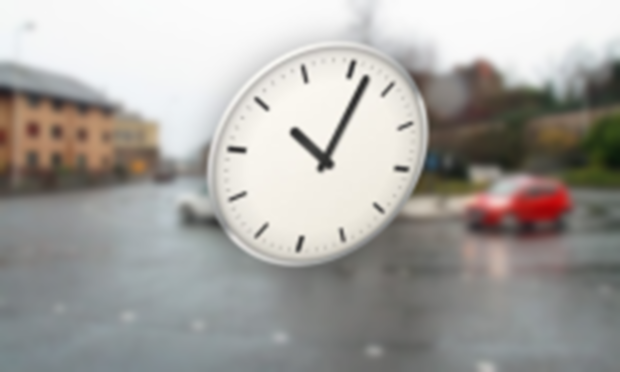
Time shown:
{"hour": 10, "minute": 2}
